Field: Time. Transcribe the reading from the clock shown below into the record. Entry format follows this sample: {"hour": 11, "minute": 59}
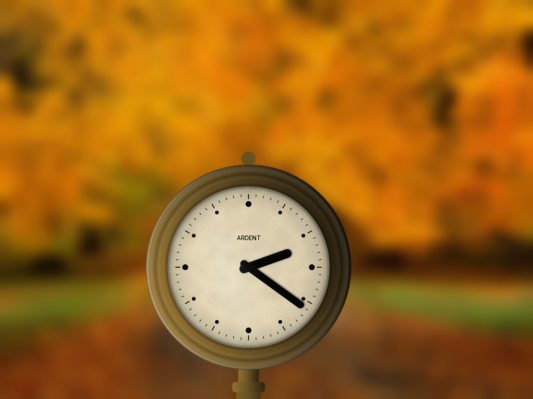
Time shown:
{"hour": 2, "minute": 21}
